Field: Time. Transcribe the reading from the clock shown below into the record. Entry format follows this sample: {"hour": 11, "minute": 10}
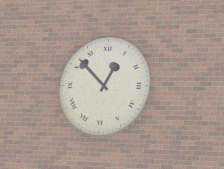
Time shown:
{"hour": 12, "minute": 52}
